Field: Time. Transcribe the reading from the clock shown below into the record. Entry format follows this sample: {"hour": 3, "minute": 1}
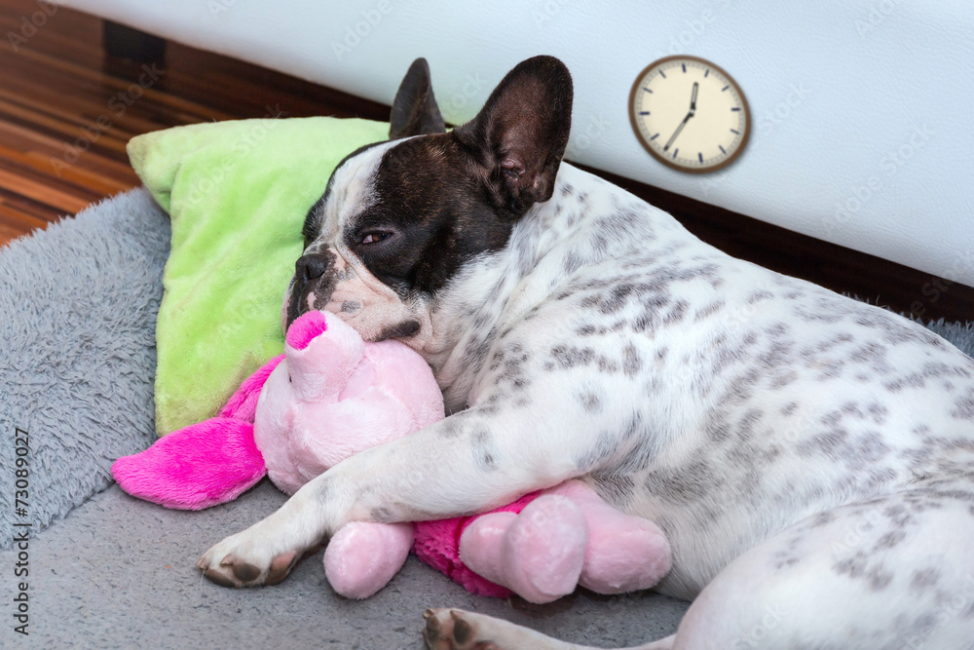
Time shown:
{"hour": 12, "minute": 37}
